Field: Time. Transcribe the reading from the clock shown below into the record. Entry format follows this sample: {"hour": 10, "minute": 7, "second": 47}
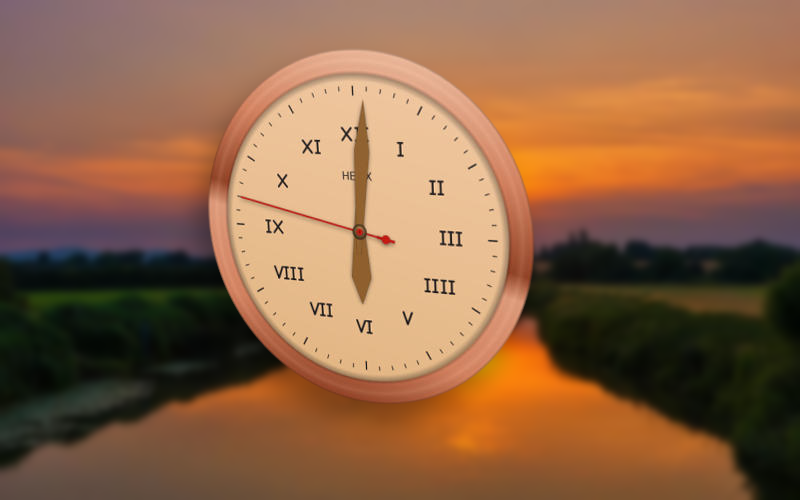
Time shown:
{"hour": 6, "minute": 0, "second": 47}
